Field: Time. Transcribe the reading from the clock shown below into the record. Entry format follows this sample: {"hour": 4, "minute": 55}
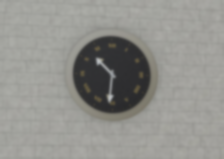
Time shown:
{"hour": 10, "minute": 31}
